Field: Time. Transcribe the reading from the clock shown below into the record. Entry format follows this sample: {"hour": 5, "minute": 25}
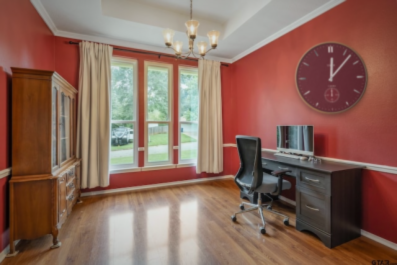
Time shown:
{"hour": 12, "minute": 7}
